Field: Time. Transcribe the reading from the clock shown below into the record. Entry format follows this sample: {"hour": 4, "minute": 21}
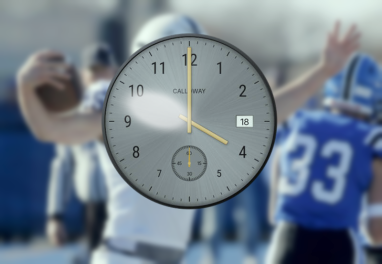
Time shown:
{"hour": 4, "minute": 0}
